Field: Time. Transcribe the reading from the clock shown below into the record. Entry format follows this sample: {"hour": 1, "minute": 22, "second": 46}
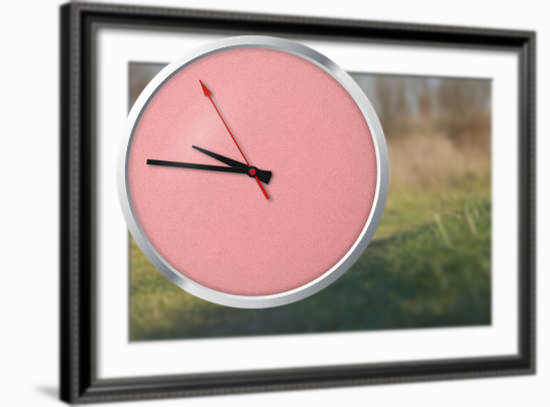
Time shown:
{"hour": 9, "minute": 45, "second": 55}
